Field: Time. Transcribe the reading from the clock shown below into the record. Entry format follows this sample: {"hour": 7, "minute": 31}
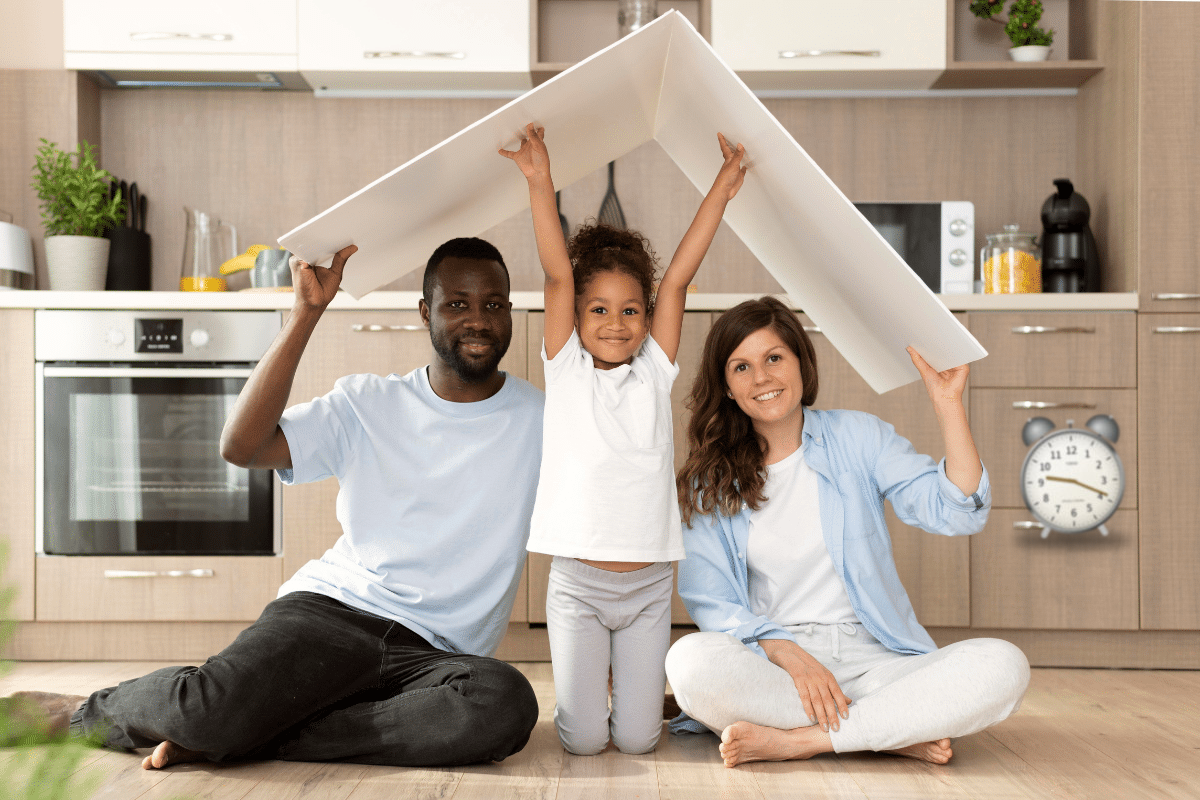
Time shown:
{"hour": 9, "minute": 19}
